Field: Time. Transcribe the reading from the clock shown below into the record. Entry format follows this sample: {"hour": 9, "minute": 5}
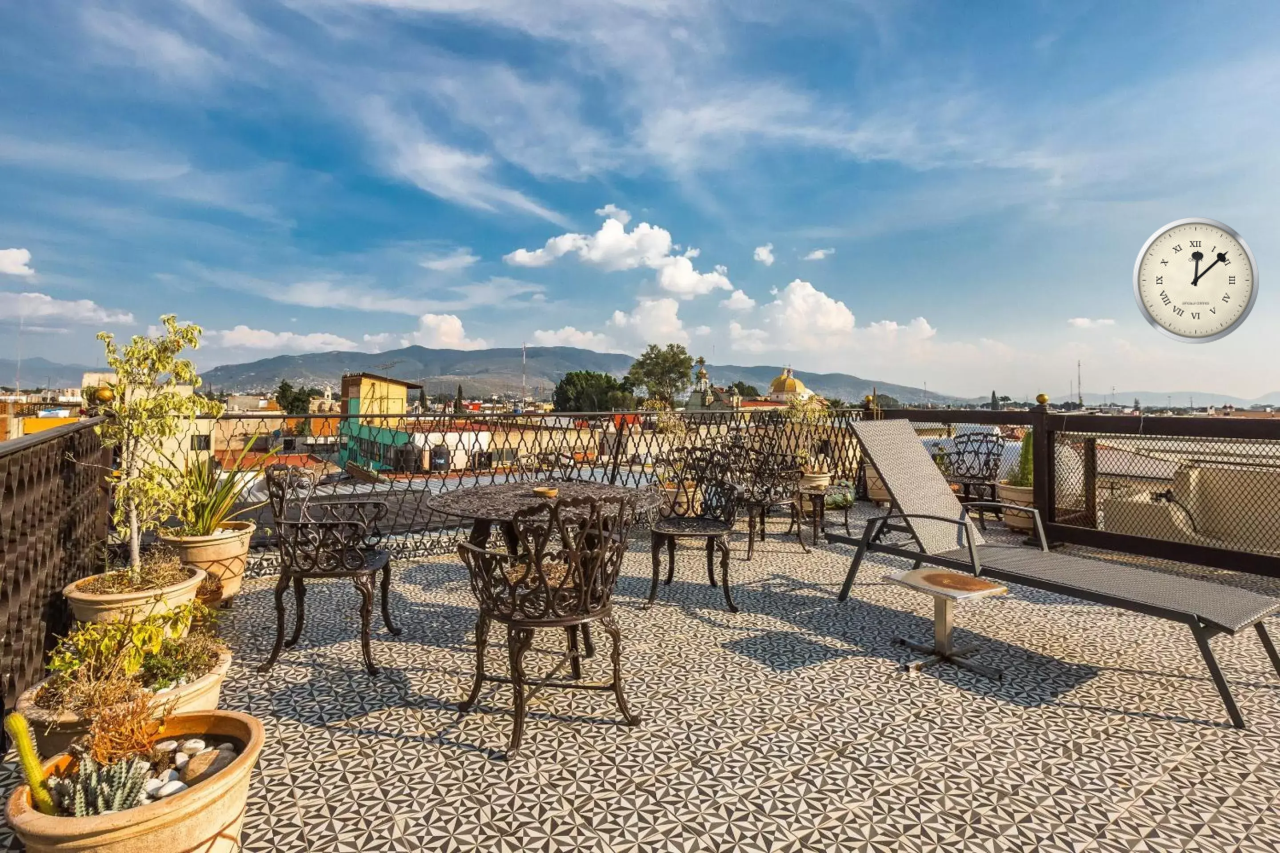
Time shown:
{"hour": 12, "minute": 8}
